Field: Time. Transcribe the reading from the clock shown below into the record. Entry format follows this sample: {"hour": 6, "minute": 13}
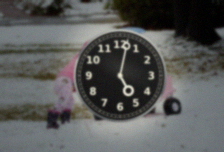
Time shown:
{"hour": 5, "minute": 2}
